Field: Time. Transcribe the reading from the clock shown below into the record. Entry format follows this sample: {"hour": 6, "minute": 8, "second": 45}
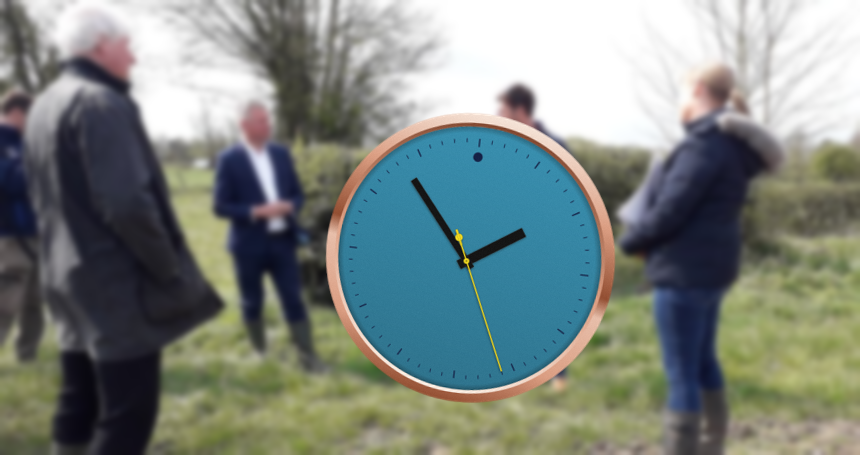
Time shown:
{"hour": 1, "minute": 53, "second": 26}
